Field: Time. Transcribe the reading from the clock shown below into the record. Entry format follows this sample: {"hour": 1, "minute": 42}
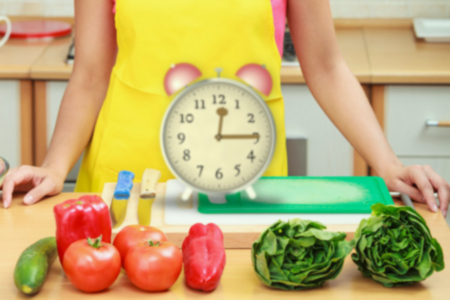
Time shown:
{"hour": 12, "minute": 15}
